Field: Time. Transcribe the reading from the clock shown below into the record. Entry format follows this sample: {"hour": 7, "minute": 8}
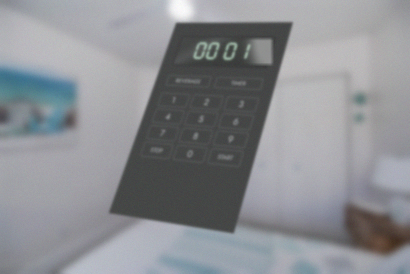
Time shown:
{"hour": 0, "minute": 1}
